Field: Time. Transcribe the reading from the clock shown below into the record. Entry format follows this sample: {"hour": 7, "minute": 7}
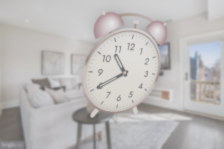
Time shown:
{"hour": 10, "minute": 40}
